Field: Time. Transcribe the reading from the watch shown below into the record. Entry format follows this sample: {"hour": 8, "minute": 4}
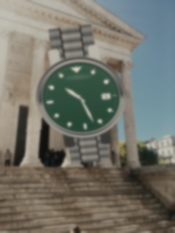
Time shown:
{"hour": 10, "minute": 27}
